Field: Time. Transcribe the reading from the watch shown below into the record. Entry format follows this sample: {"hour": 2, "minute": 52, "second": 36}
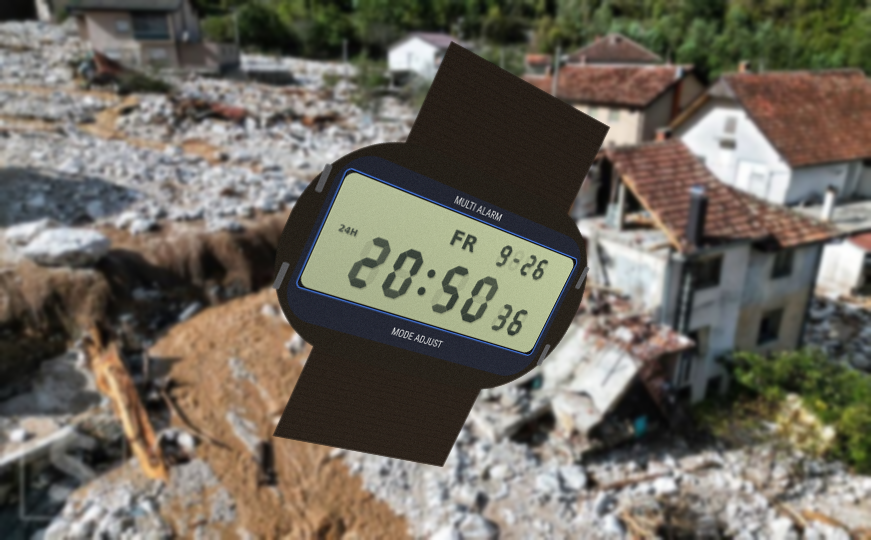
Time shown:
{"hour": 20, "minute": 50, "second": 36}
